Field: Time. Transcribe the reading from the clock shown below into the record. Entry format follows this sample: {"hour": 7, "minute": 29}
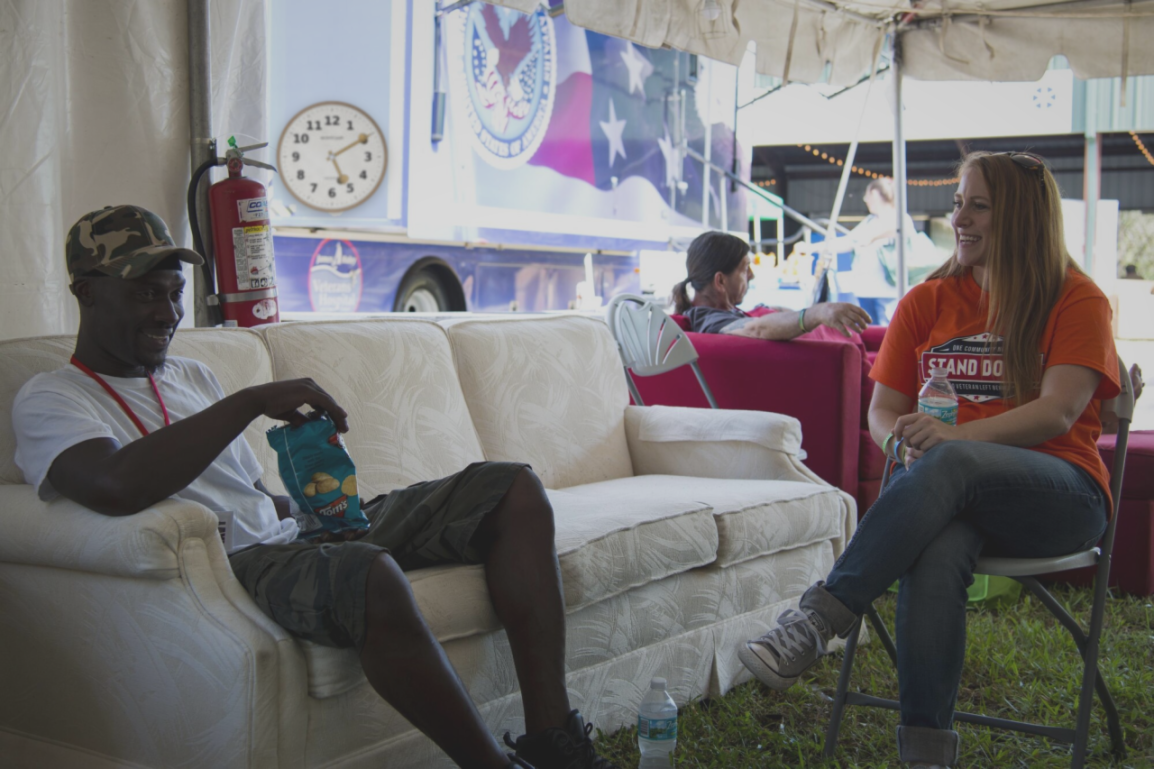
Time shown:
{"hour": 5, "minute": 10}
